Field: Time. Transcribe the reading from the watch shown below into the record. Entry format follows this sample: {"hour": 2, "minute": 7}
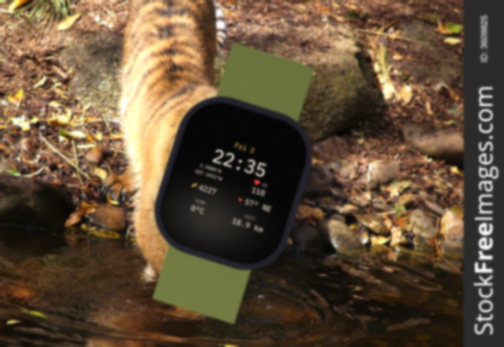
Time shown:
{"hour": 22, "minute": 35}
